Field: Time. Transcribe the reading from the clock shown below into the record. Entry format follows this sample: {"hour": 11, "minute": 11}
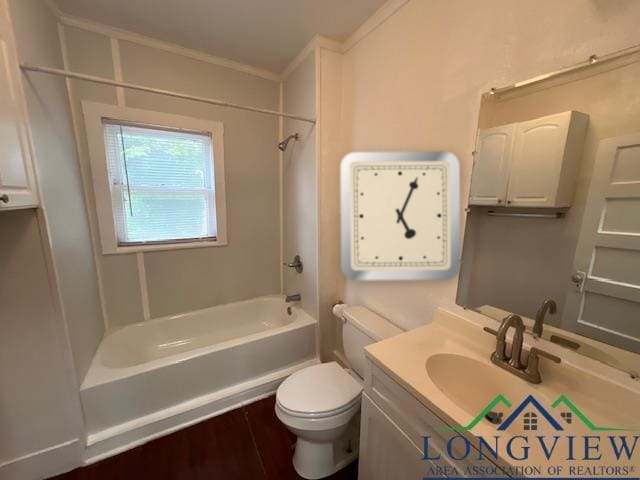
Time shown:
{"hour": 5, "minute": 4}
